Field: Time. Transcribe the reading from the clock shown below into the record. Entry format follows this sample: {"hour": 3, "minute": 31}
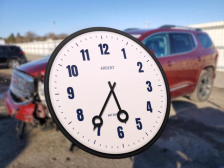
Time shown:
{"hour": 5, "minute": 36}
